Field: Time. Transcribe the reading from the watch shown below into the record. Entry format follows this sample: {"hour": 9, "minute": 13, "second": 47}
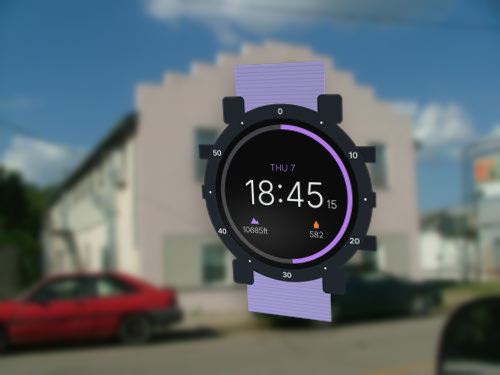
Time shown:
{"hour": 18, "minute": 45, "second": 15}
